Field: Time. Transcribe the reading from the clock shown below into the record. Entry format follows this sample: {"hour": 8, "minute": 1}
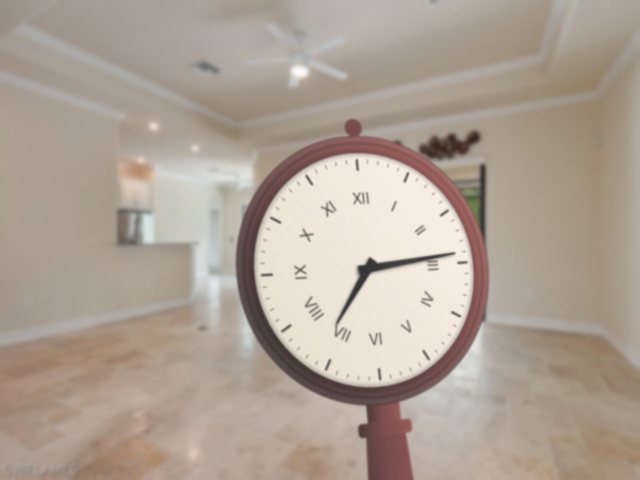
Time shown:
{"hour": 7, "minute": 14}
